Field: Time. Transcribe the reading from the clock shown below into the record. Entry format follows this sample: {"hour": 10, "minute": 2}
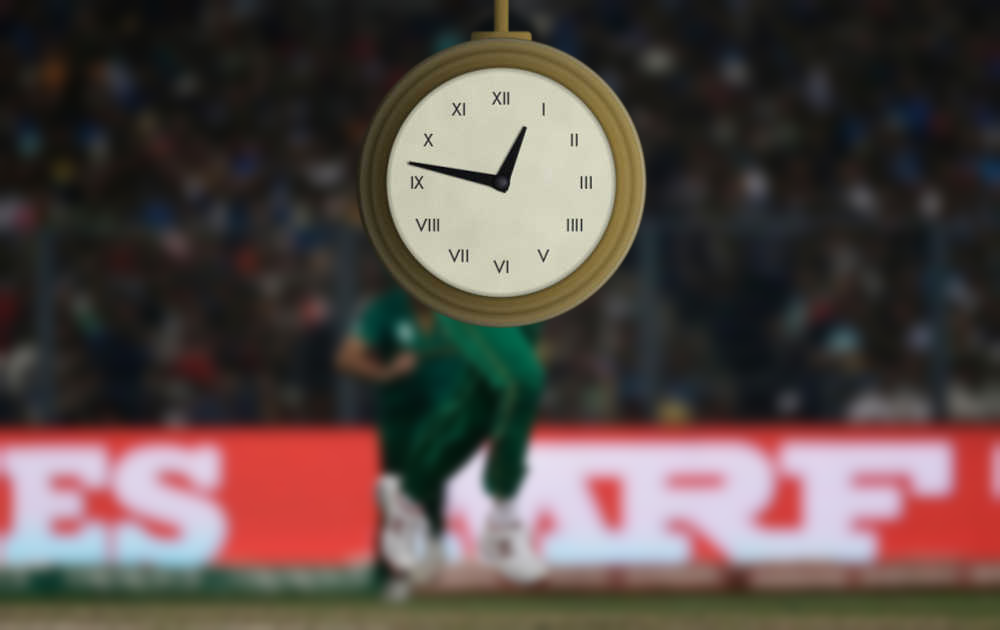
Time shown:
{"hour": 12, "minute": 47}
